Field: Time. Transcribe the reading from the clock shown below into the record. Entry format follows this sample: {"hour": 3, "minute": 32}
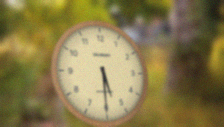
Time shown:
{"hour": 5, "minute": 30}
